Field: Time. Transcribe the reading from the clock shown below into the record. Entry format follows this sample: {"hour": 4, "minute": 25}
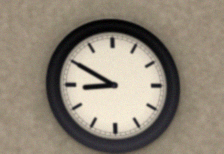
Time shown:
{"hour": 8, "minute": 50}
